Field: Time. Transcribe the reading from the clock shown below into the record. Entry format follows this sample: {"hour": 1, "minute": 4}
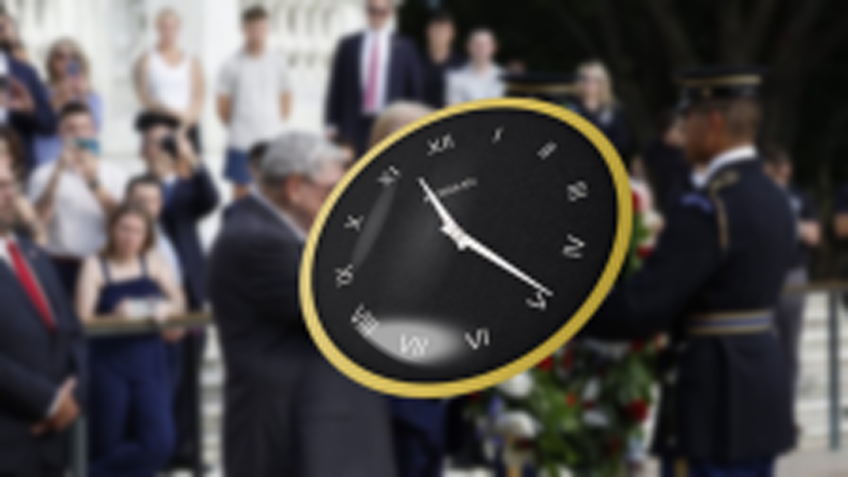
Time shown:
{"hour": 11, "minute": 24}
